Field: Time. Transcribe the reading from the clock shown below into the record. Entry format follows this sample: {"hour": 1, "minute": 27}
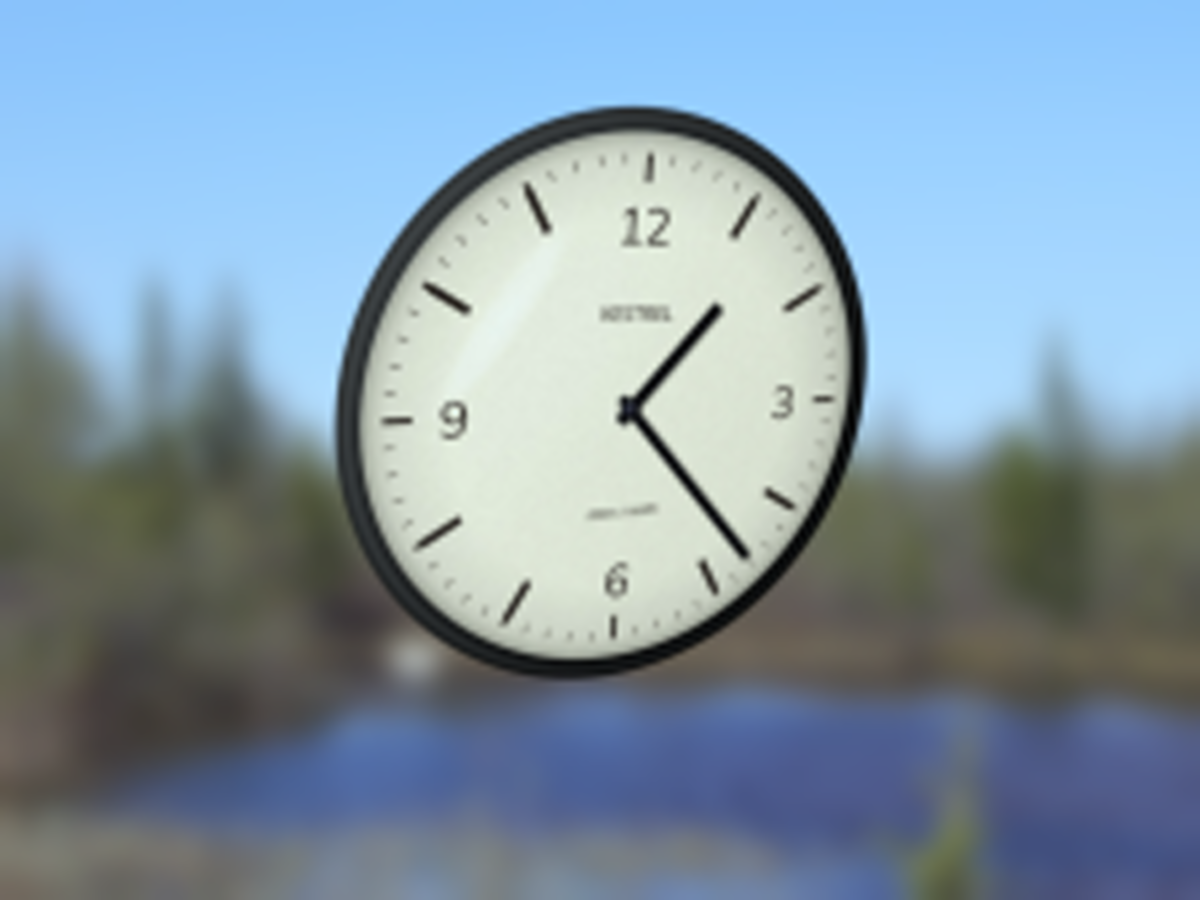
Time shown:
{"hour": 1, "minute": 23}
